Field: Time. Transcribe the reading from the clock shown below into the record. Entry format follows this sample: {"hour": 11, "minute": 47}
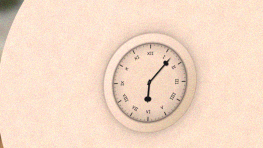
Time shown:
{"hour": 6, "minute": 7}
